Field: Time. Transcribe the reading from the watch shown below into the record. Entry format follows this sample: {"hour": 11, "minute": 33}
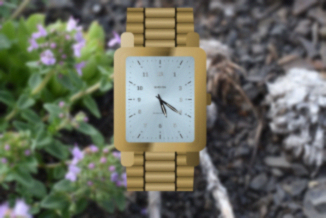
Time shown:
{"hour": 5, "minute": 21}
